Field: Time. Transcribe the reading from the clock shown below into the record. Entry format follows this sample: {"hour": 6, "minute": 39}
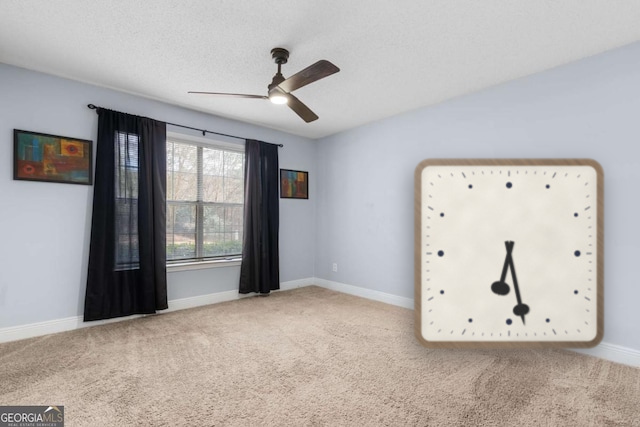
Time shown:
{"hour": 6, "minute": 28}
